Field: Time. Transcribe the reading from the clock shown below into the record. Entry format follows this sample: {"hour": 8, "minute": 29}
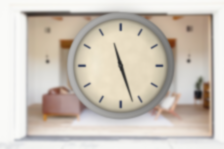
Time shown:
{"hour": 11, "minute": 27}
